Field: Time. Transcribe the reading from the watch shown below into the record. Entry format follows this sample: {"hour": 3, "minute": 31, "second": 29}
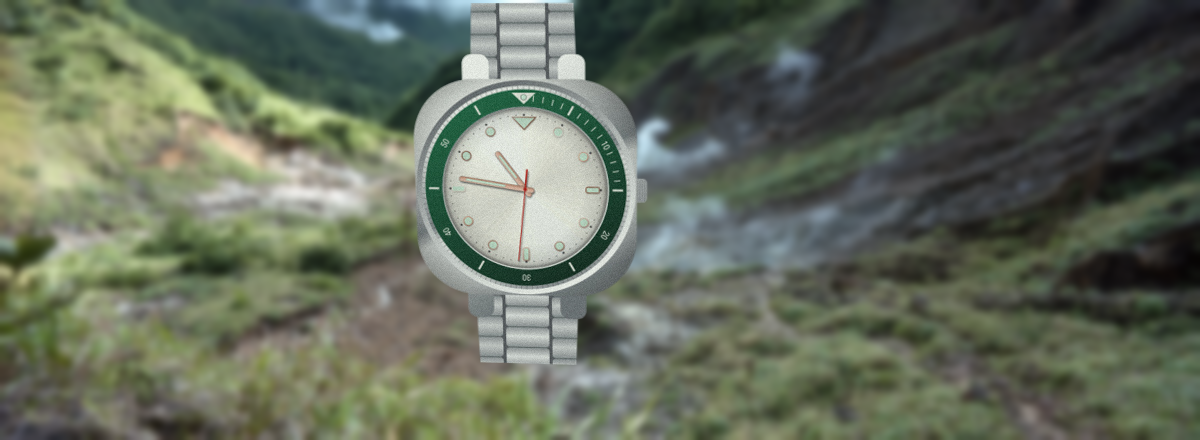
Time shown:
{"hour": 10, "minute": 46, "second": 31}
